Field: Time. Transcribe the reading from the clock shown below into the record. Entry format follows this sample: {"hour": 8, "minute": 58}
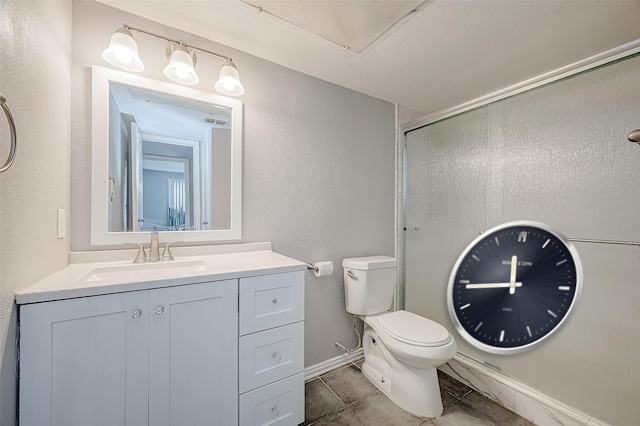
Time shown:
{"hour": 11, "minute": 44}
